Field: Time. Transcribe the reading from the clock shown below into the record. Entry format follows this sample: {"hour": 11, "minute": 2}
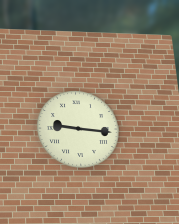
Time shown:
{"hour": 9, "minute": 16}
